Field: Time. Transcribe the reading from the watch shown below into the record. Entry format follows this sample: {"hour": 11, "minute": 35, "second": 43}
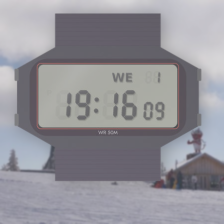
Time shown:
{"hour": 19, "minute": 16, "second": 9}
